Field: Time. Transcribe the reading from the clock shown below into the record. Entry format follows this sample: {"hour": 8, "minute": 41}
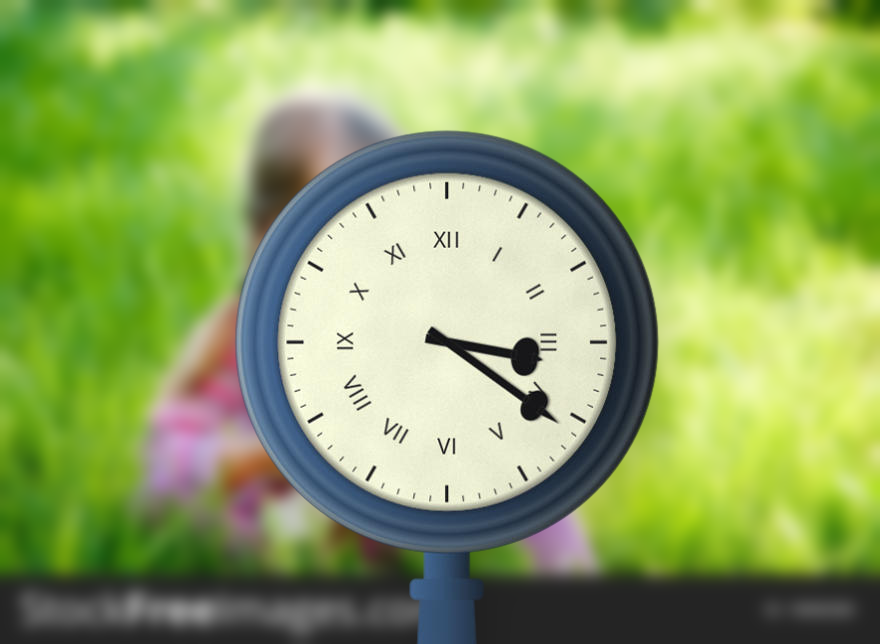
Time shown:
{"hour": 3, "minute": 21}
